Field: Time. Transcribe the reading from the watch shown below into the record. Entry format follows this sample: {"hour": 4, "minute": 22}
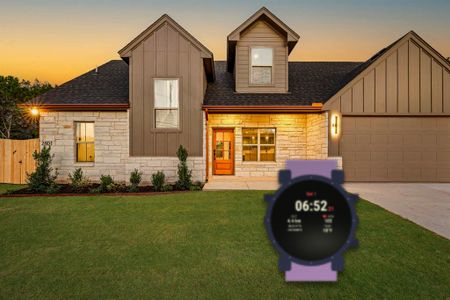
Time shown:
{"hour": 6, "minute": 52}
